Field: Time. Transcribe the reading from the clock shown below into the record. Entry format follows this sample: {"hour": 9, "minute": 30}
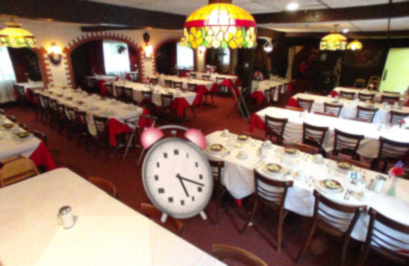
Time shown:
{"hour": 5, "minute": 18}
